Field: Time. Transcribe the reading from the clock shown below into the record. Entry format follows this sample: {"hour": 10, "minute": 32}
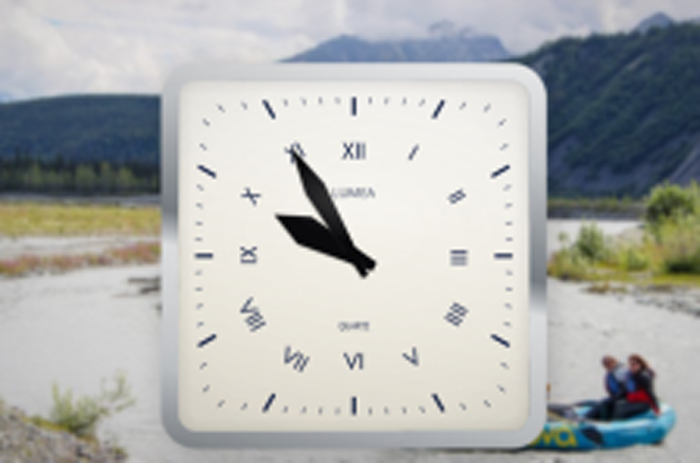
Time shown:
{"hour": 9, "minute": 55}
